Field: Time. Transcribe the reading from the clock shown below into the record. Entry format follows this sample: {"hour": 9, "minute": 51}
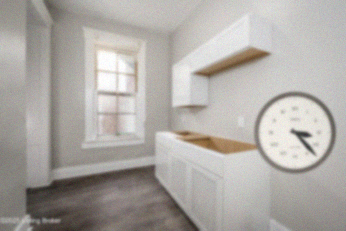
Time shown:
{"hour": 3, "minute": 23}
